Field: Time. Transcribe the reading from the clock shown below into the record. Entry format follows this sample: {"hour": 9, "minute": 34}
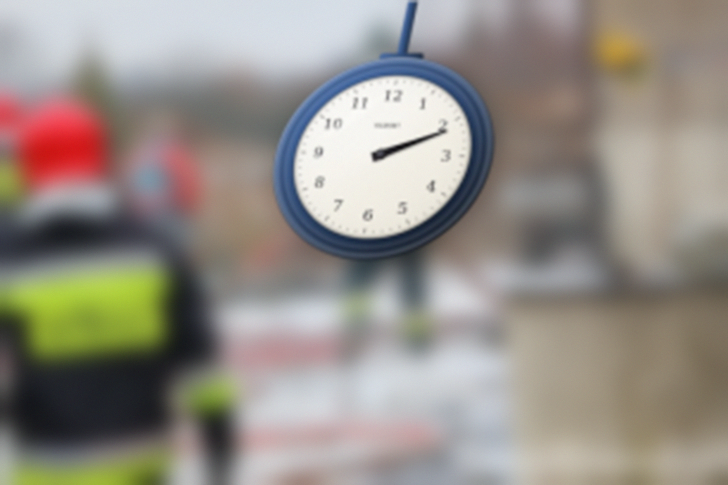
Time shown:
{"hour": 2, "minute": 11}
